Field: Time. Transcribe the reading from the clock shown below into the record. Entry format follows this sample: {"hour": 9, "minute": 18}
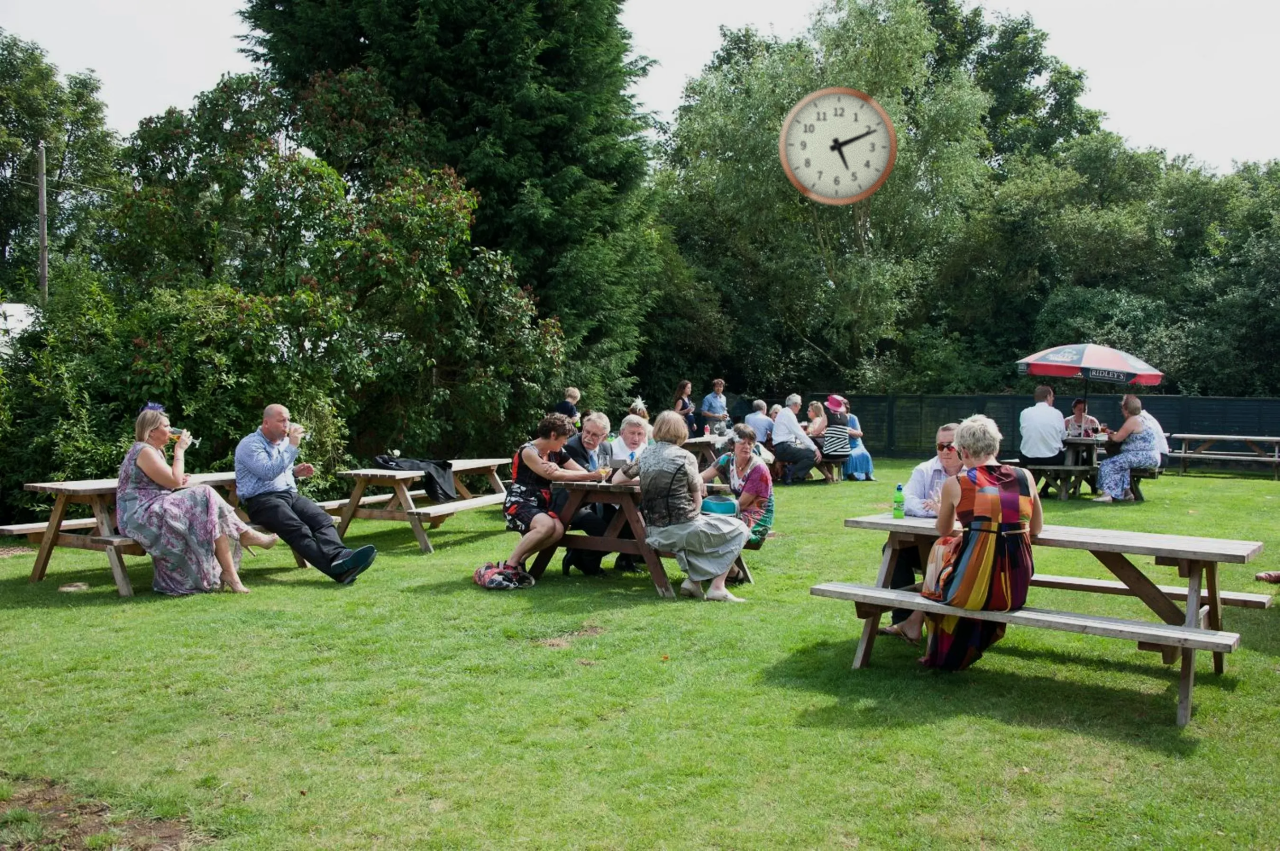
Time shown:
{"hour": 5, "minute": 11}
